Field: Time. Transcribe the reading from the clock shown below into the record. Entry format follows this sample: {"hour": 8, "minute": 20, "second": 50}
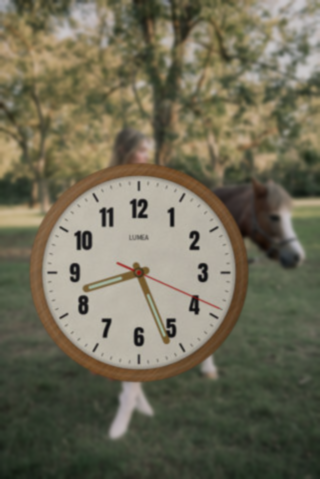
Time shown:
{"hour": 8, "minute": 26, "second": 19}
